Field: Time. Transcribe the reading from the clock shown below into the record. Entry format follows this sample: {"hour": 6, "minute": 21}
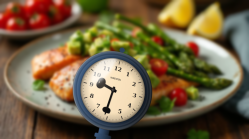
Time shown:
{"hour": 9, "minute": 31}
